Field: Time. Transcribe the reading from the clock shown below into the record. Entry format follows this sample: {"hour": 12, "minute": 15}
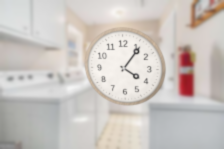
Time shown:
{"hour": 4, "minute": 6}
